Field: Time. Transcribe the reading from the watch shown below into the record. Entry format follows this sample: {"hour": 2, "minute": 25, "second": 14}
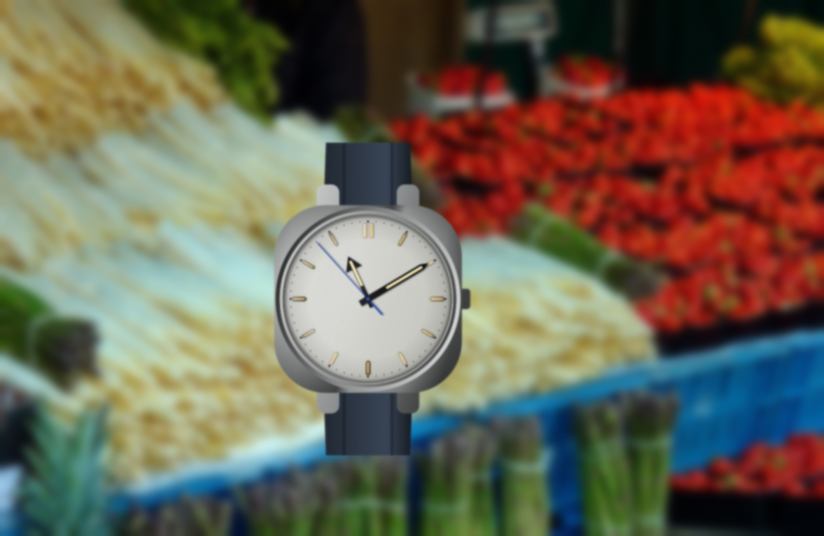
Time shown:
{"hour": 11, "minute": 9, "second": 53}
